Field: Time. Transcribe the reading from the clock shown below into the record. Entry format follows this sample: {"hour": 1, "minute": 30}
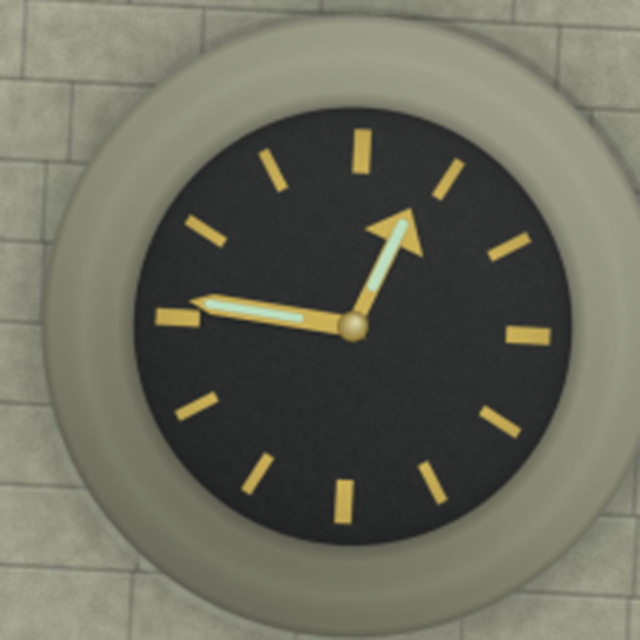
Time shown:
{"hour": 12, "minute": 46}
